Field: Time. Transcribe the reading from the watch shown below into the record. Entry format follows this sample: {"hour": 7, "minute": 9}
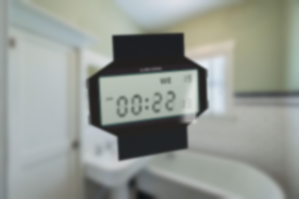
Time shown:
{"hour": 0, "minute": 22}
